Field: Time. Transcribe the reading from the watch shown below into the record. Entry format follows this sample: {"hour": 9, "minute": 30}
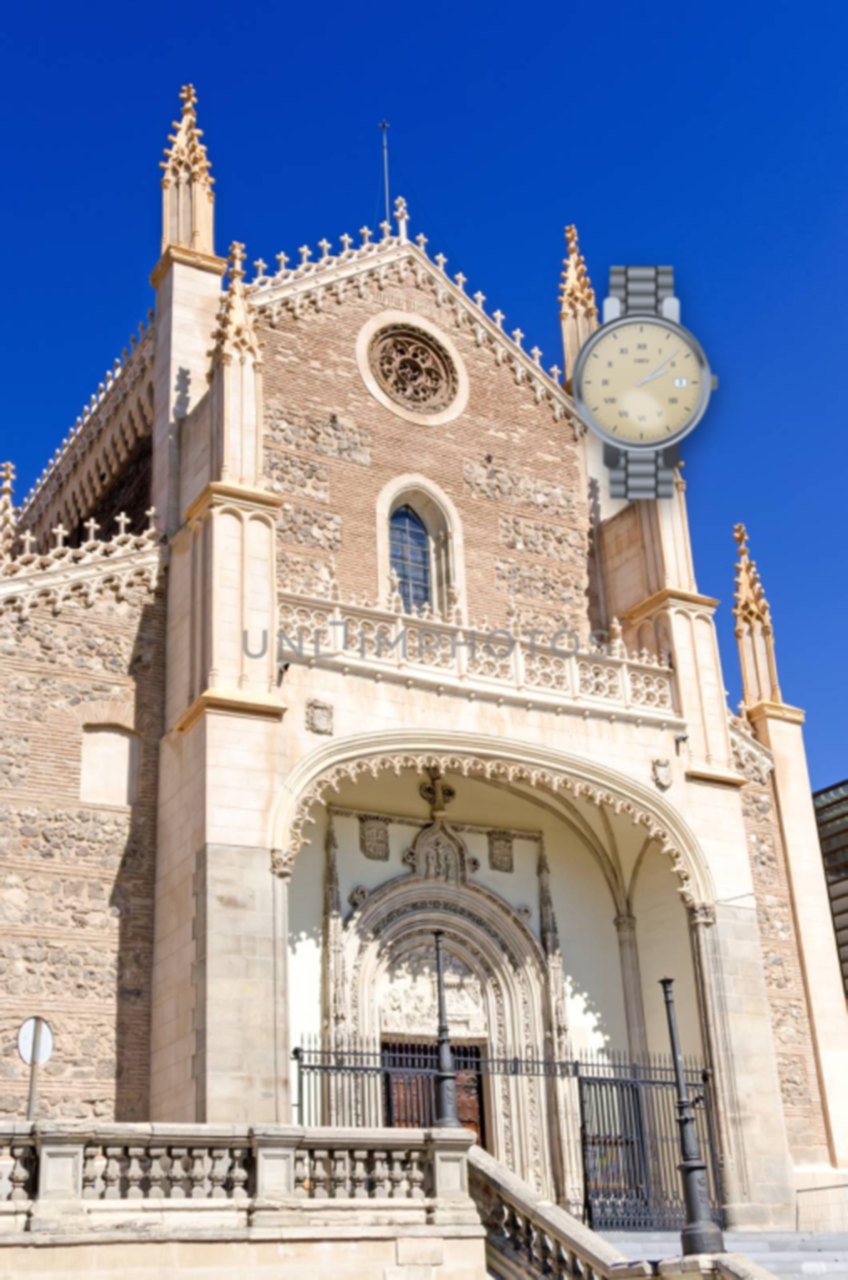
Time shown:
{"hour": 2, "minute": 8}
